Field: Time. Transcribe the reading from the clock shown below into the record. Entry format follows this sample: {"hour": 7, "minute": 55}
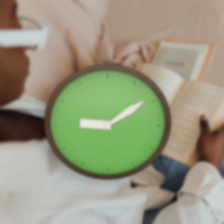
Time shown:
{"hour": 9, "minute": 9}
